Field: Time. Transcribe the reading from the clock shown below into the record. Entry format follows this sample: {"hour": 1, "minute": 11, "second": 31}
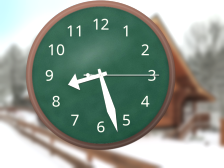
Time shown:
{"hour": 8, "minute": 27, "second": 15}
